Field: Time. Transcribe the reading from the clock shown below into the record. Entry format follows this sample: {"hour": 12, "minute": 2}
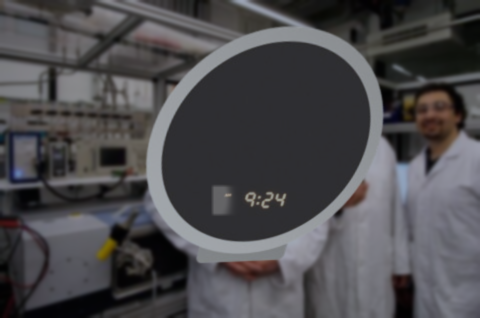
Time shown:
{"hour": 9, "minute": 24}
